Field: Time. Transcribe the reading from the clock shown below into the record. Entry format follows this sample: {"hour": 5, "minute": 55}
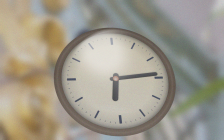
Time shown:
{"hour": 6, "minute": 14}
